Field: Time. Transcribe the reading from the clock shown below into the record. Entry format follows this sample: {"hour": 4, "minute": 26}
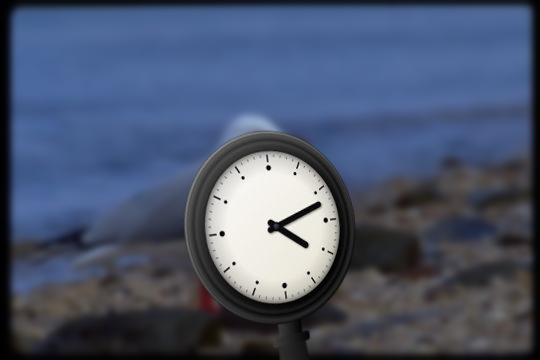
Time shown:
{"hour": 4, "minute": 12}
